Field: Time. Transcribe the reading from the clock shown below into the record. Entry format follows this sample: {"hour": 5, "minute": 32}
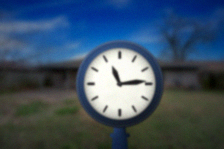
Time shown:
{"hour": 11, "minute": 14}
